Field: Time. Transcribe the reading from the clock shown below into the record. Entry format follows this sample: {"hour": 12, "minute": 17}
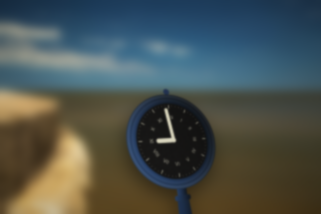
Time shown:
{"hour": 8, "minute": 59}
